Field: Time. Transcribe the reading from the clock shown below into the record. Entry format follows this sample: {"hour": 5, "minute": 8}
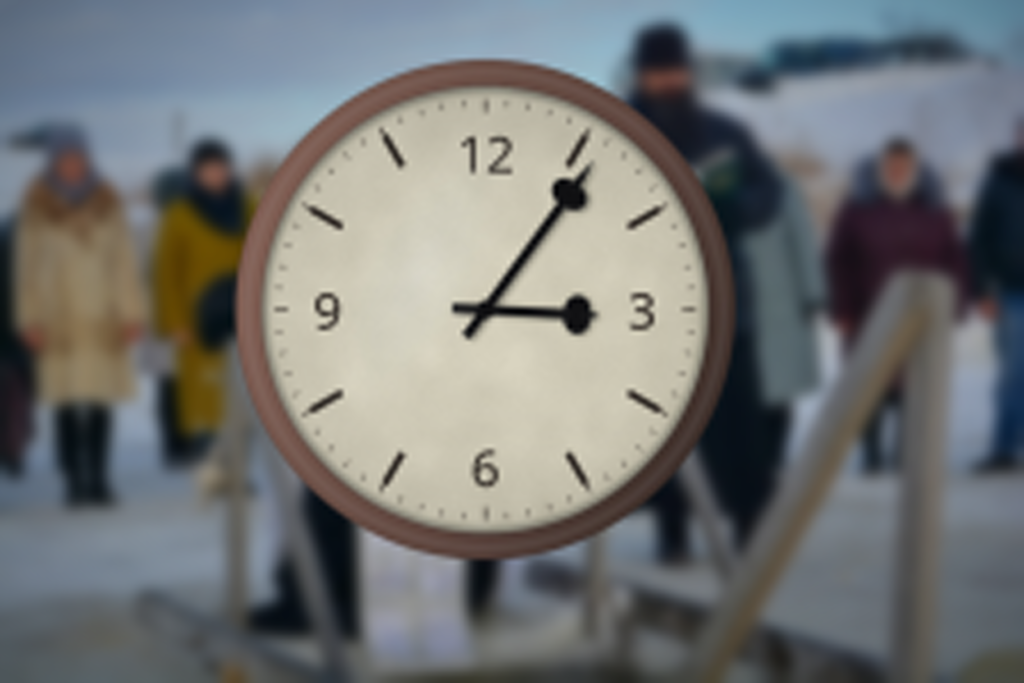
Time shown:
{"hour": 3, "minute": 6}
